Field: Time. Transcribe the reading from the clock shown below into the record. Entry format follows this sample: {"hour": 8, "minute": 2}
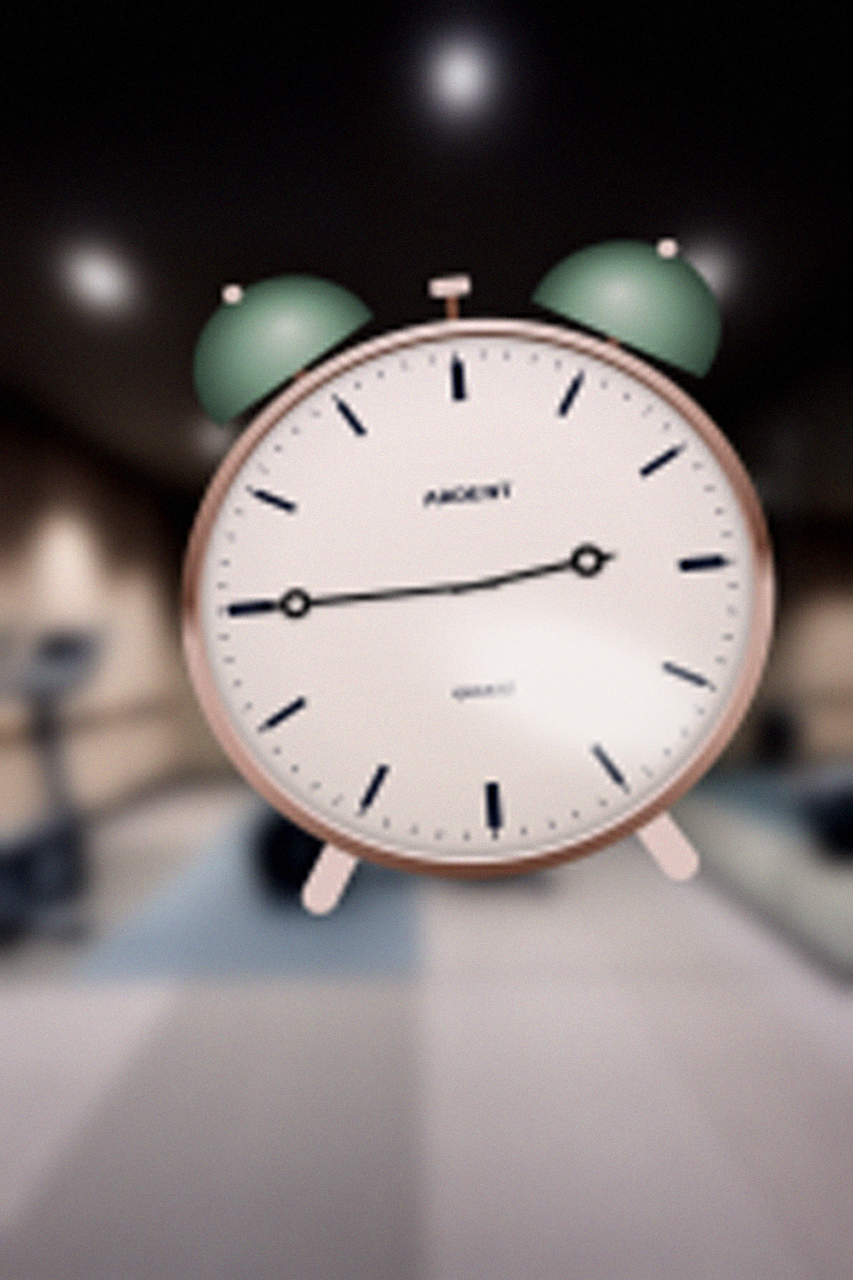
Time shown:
{"hour": 2, "minute": 45}
